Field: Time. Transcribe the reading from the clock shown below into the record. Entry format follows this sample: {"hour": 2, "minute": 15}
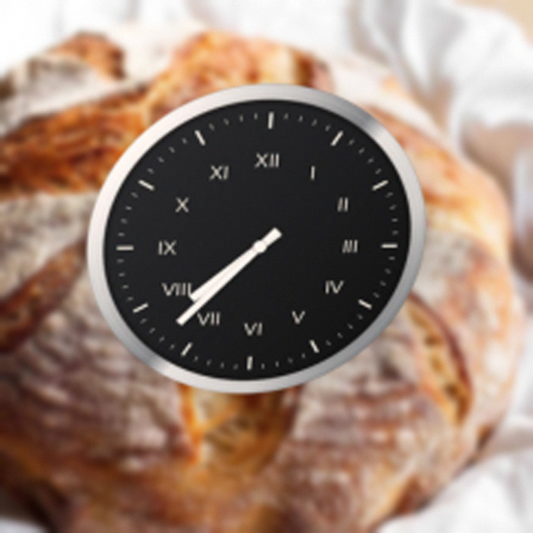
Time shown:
{"hour": 7, "minute": 37}
